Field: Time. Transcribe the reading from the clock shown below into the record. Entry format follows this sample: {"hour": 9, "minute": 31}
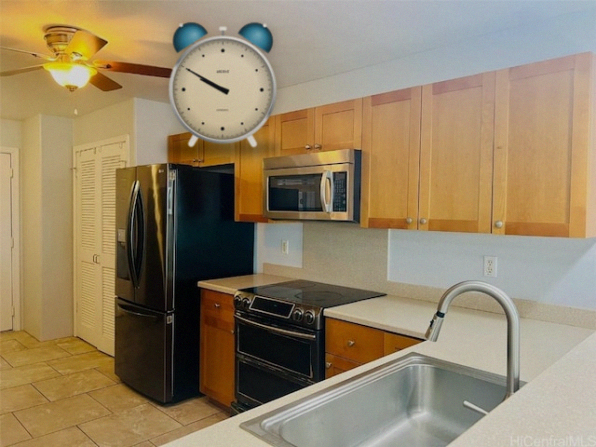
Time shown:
{"hour": 9, "minute": 50}
